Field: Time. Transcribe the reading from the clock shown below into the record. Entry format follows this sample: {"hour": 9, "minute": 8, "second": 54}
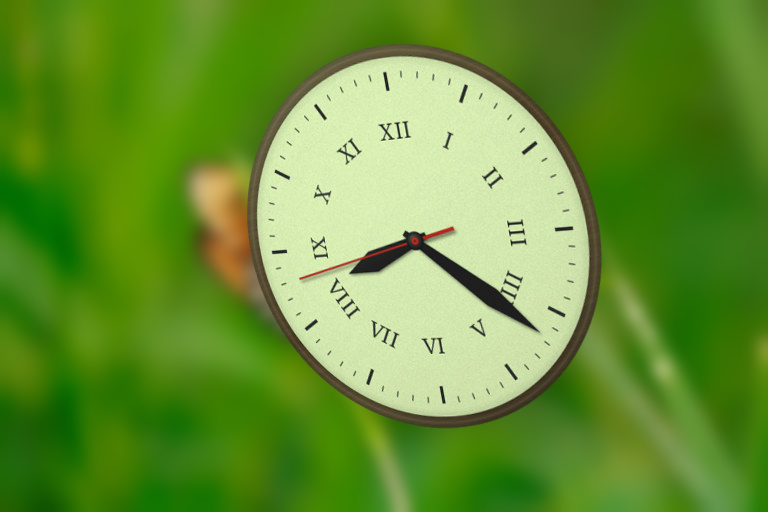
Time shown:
{"hour": 8, "minute": 21, "second": 43}
